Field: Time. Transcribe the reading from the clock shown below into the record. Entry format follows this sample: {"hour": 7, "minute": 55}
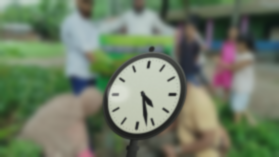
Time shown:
{"hour": 4, "minute": 27}
